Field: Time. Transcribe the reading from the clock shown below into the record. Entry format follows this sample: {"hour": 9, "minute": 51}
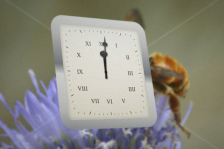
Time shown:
{"hour": 12, "minute": 1}
